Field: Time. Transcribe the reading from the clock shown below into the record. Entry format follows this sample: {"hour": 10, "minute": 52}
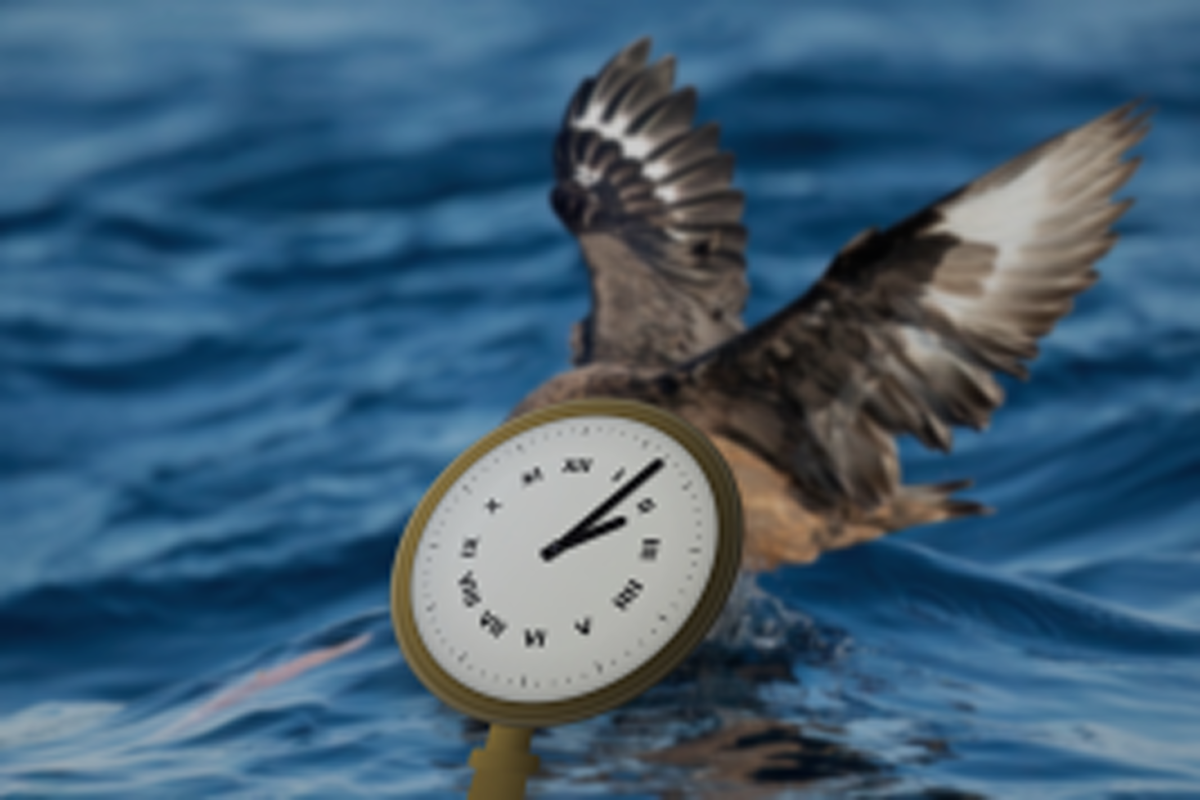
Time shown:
{"hour": 2, "minute": 7}
